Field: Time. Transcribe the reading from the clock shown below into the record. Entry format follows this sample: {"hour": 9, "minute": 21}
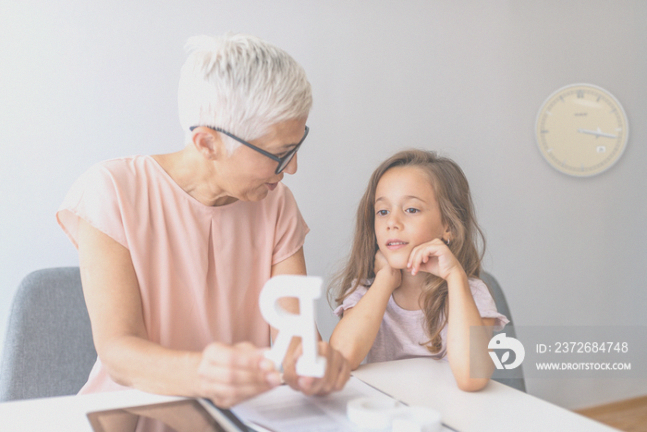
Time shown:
{"hour": 3, "minute": 17}
